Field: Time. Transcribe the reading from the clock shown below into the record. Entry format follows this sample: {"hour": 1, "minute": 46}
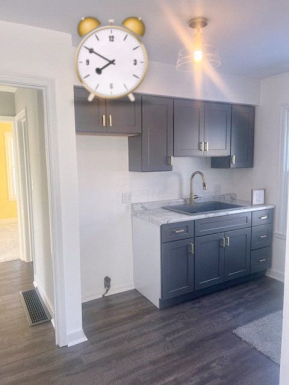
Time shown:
{"hour": 7, "minute": 50}
